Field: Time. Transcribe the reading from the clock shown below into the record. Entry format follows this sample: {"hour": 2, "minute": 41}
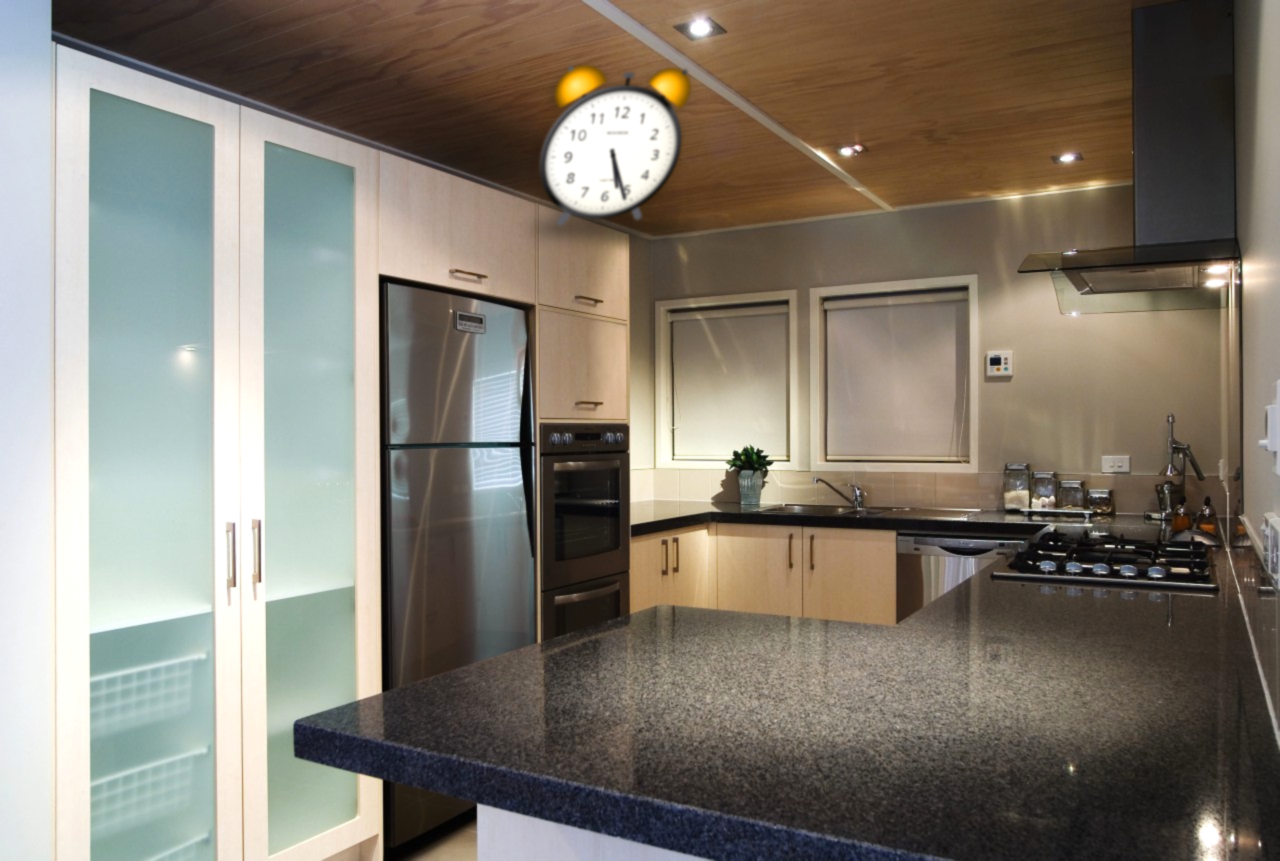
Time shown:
{"hour": 5, "minute": 26}
